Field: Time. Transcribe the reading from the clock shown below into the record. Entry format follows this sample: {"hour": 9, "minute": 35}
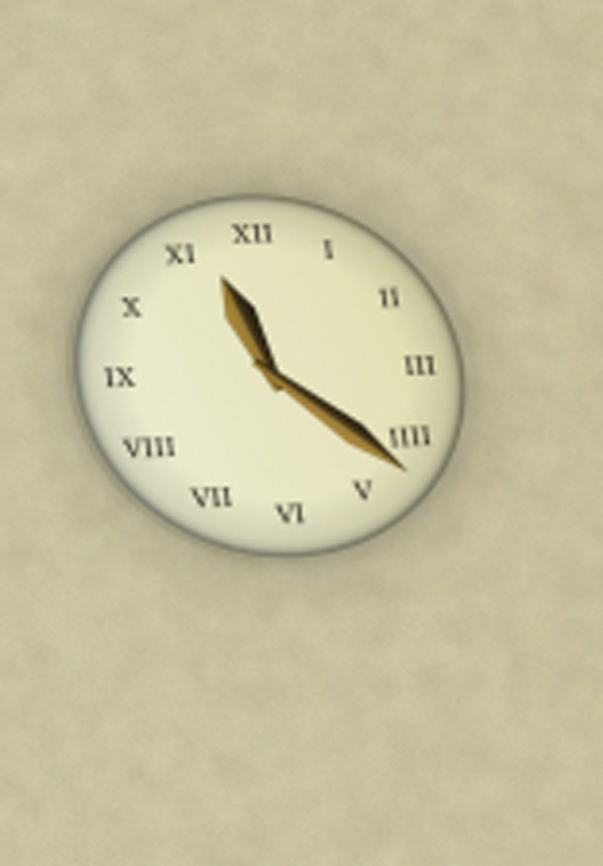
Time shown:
{"hour": 11, "minute": 22}
